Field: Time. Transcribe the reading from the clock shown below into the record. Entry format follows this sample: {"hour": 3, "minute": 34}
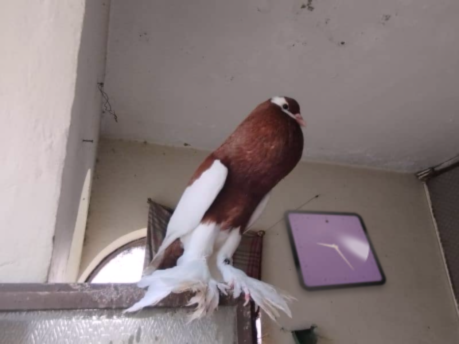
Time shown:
{"hour": 9, "minute": 26}
